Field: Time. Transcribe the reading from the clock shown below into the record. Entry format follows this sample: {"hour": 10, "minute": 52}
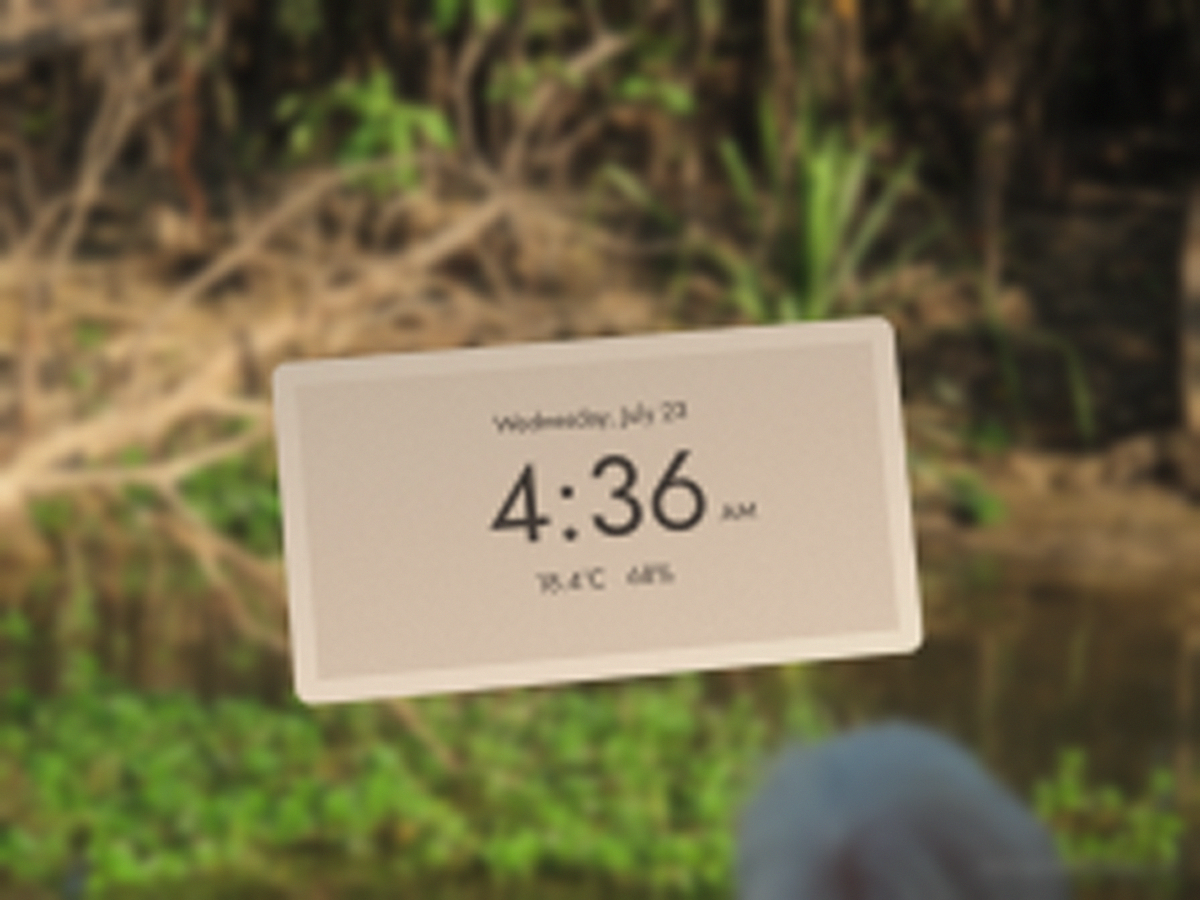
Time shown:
{"hour": 4, "minute": 36}
